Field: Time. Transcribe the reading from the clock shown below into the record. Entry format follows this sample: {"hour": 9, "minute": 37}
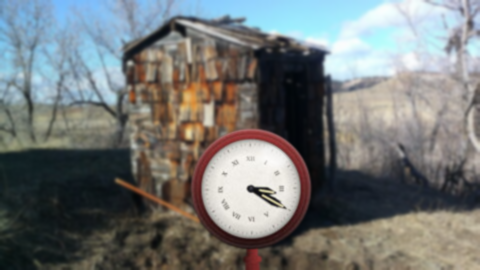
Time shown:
{"hour": 3, "minute": 20}
